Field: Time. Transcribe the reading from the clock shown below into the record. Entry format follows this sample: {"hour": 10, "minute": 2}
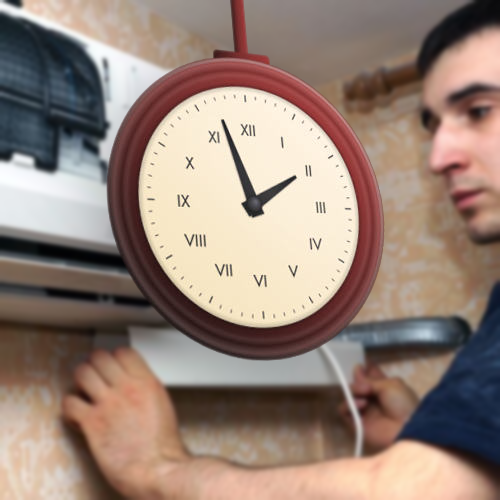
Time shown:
{"hour": 1, "minute": 57}
